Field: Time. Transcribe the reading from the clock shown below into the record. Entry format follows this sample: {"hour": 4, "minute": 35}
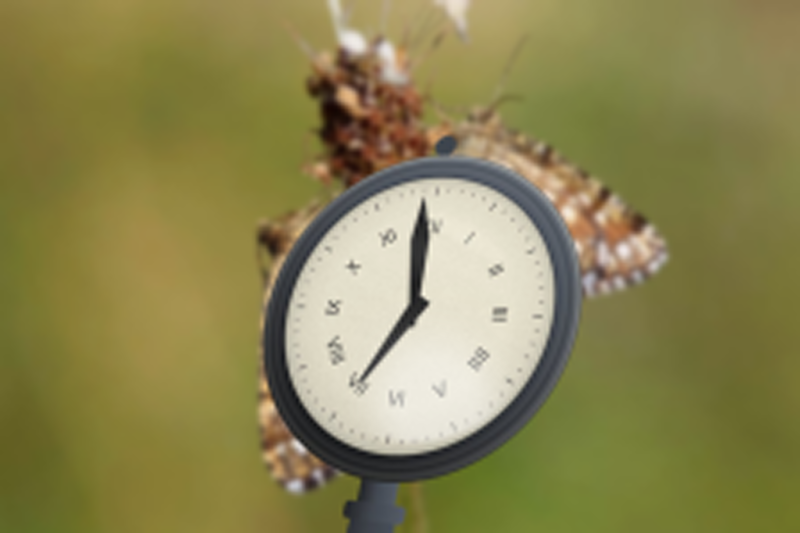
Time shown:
{"hour": 6, "minute": 59}
